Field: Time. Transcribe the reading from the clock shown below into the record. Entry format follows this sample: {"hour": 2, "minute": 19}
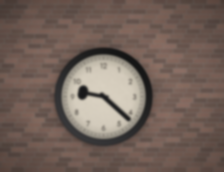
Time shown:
{"hour": 9, "minute": 22}
